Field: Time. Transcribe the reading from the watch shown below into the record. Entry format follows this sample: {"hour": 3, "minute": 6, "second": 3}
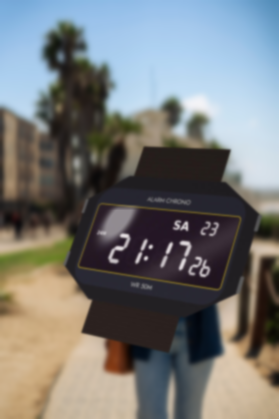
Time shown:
{"hour": 21, "minute": 17, "second": 26}
